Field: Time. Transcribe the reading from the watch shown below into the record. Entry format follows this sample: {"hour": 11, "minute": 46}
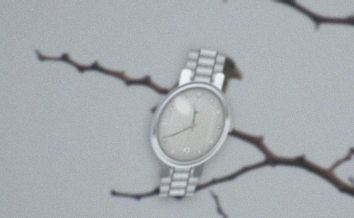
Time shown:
{"hour": 11, "minute": 41}
